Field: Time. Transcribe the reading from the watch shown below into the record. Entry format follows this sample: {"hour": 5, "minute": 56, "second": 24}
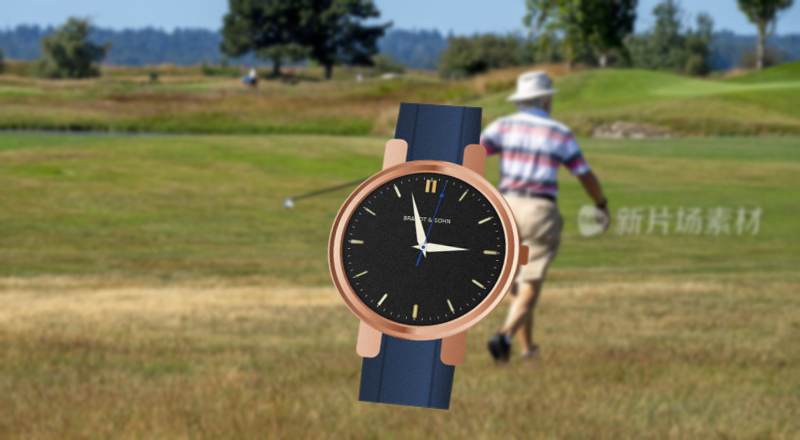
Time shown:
{"hour": 2, "minute": 57, "second": 2}
